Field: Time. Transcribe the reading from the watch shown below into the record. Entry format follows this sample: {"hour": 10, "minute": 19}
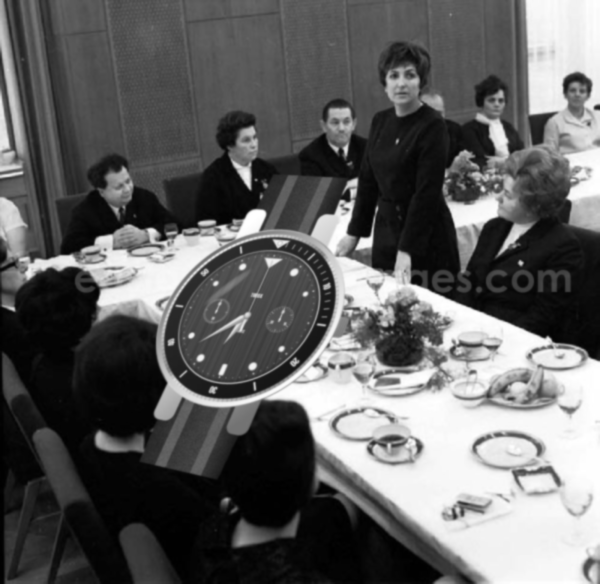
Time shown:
{"hour": 6, "minute": 38}
